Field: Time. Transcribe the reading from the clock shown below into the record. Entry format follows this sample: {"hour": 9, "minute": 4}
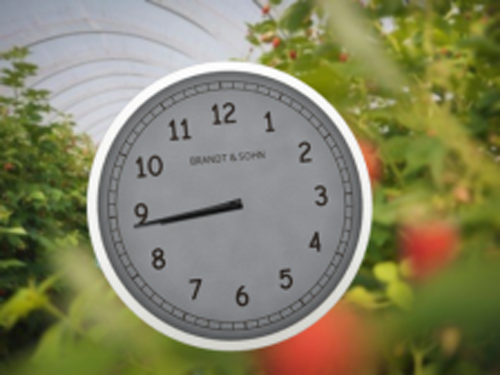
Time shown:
{"hour": 8, "minute": 44}
